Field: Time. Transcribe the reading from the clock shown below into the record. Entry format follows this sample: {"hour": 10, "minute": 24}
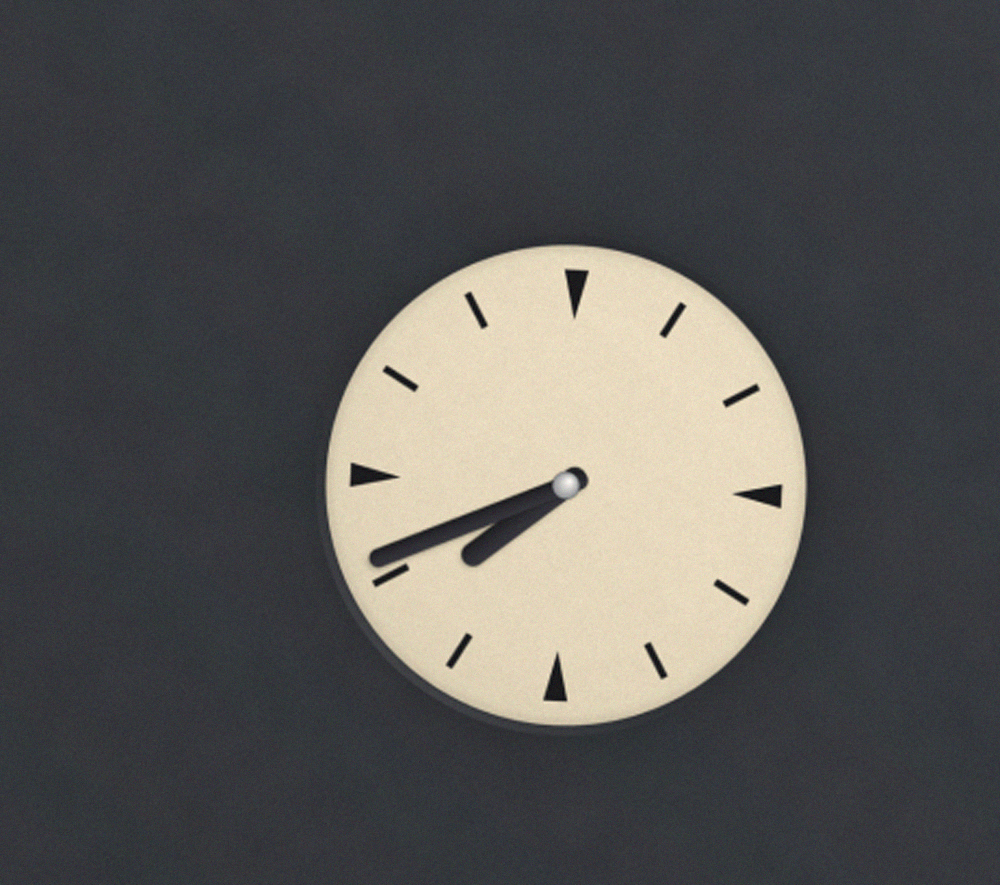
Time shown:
{"hour": 7, "minute": 41}
